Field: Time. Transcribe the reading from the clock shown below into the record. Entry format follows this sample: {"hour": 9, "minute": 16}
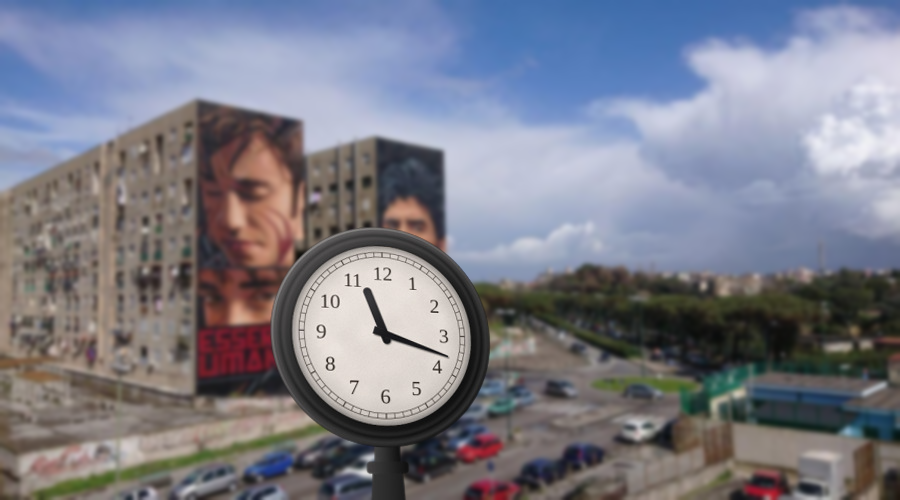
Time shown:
{"hour": 11, "minute": 18}
